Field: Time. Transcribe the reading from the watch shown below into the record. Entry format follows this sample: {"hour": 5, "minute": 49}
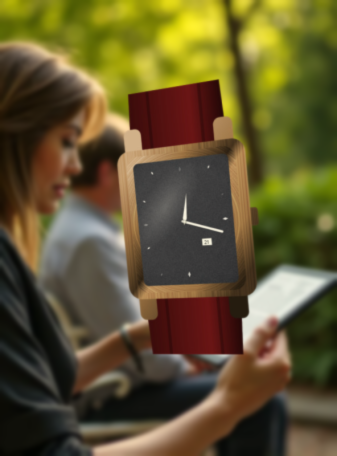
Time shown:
{"hour": 12, "minute": 18}
